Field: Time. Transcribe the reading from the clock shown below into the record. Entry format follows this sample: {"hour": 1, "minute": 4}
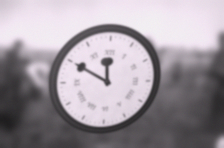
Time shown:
{"hour": 11, "minute": 50}
